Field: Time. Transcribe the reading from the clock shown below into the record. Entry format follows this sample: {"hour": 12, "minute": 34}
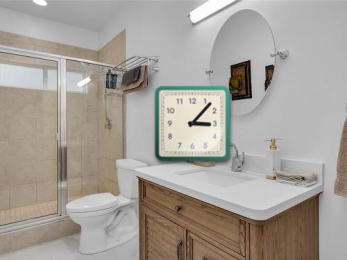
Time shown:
{"hour": 3, "minute": 7}
